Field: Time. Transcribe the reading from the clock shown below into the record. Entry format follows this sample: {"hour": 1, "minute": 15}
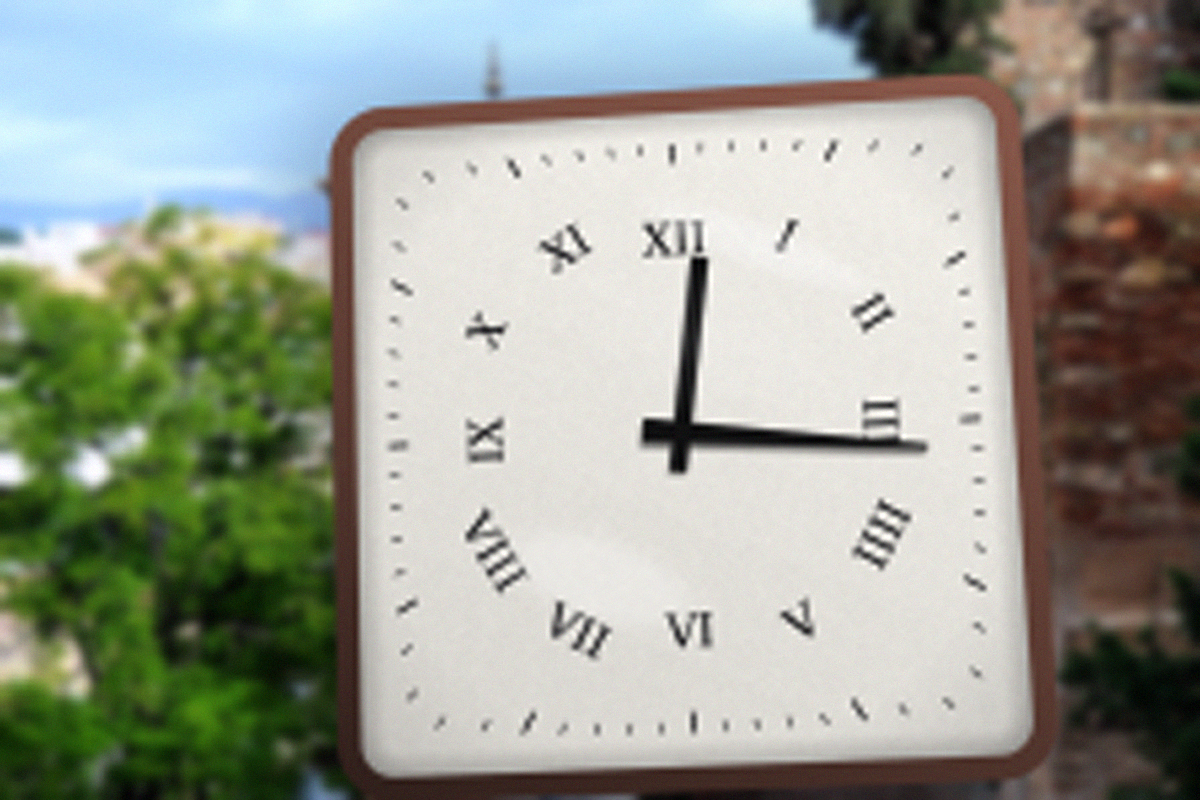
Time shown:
{"hour": 12, "minute": 16}
